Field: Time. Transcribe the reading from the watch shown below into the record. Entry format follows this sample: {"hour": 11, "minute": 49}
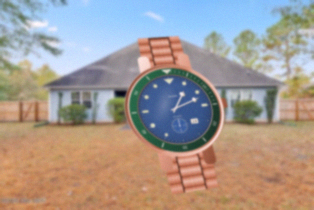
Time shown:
{"hour": 1, "minute": 12}
